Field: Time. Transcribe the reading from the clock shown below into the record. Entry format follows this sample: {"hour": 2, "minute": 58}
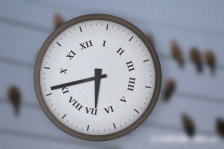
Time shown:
{"hour": 6, "minute": 46}
